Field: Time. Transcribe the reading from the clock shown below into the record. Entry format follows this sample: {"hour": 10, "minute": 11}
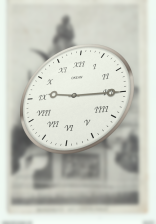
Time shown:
{"hour": 9, "minute": 15}
